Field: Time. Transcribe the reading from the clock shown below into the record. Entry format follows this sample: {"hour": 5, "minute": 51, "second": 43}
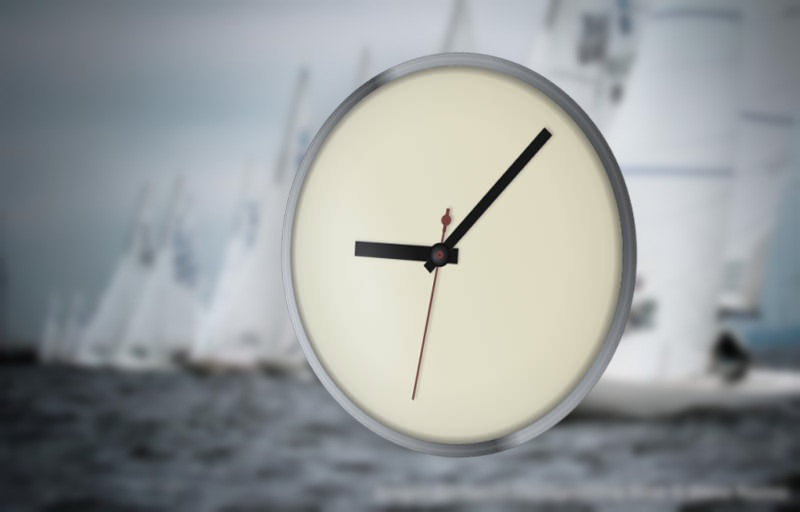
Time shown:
{"hour": 9, "minute": 7, "second": 32}
